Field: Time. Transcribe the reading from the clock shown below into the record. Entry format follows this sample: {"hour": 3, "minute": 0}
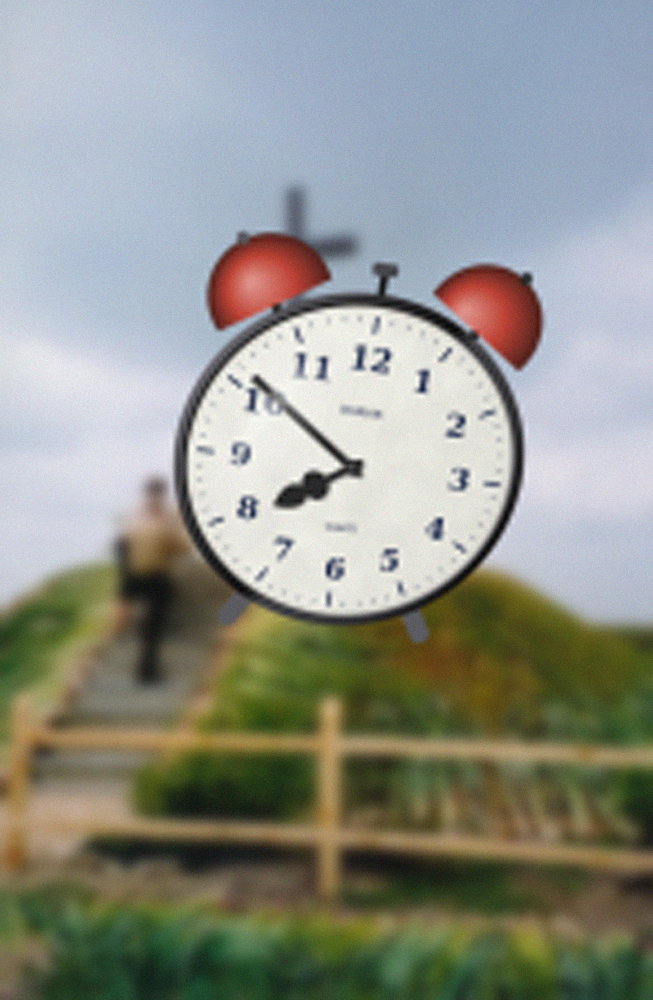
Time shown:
{"hour": 7, "minute": 51}
